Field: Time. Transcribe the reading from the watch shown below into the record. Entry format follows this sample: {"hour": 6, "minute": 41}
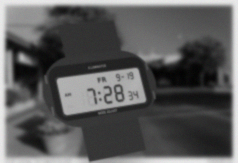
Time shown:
{"hour": 7, "minute": 28}
